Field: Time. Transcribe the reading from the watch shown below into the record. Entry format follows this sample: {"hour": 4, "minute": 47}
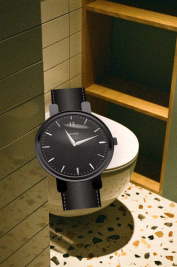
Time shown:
{"hour": 11, "minute": 12}
